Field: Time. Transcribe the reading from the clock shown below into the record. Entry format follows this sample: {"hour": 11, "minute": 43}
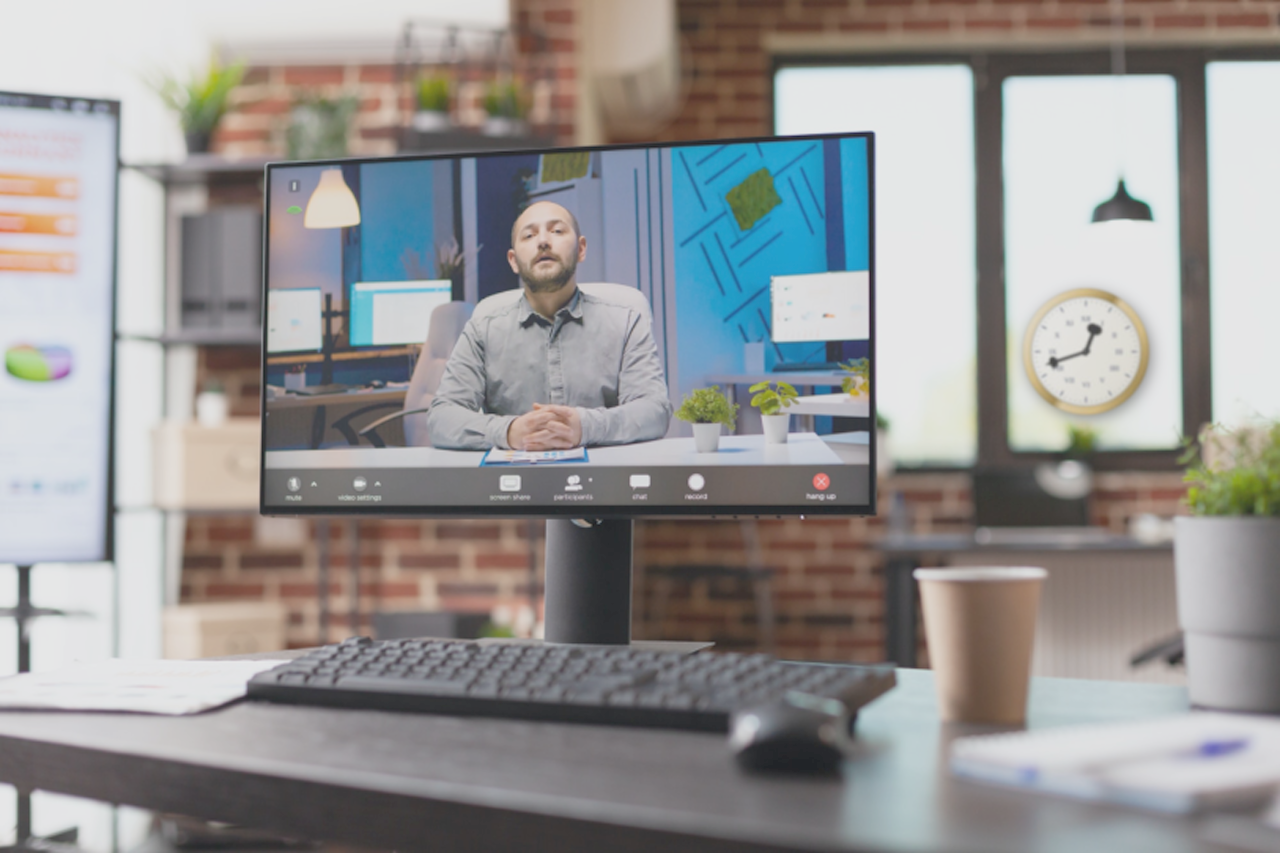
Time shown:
{"hour": 12, "minute": 42}
